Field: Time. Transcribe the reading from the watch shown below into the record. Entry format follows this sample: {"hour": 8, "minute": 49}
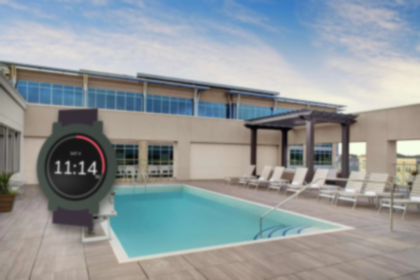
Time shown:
{"hour": 11, "minute": 14}
